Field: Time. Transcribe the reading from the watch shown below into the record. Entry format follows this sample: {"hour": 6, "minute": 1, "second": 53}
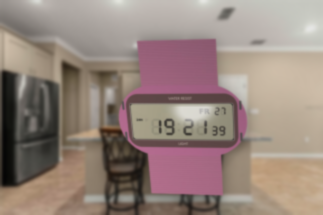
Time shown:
{"hour": 19, "minute": 21, "second": 39}
